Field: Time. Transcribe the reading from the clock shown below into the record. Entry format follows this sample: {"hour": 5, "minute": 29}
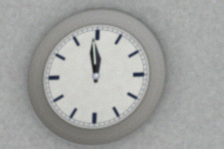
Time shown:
{"hour": 11, "minute": 59}
